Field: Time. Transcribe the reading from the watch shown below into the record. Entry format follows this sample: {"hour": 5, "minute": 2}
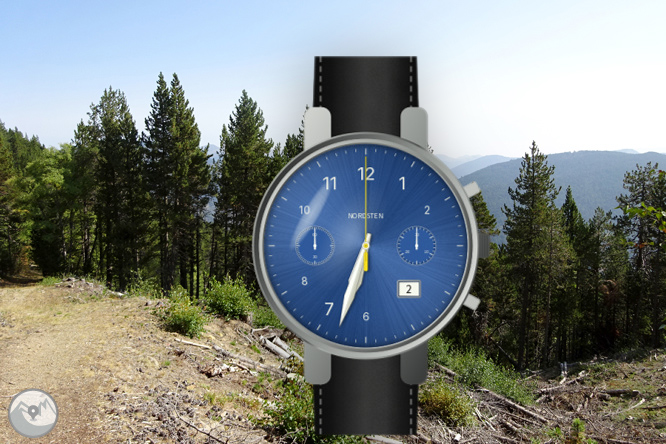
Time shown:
{"hour": 6, "minute": 33}
